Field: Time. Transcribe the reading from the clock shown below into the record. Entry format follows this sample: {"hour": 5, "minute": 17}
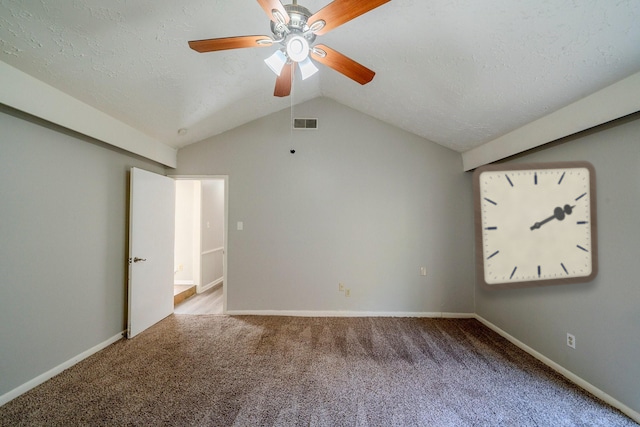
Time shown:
{"hour": 2, "minute": 11}
